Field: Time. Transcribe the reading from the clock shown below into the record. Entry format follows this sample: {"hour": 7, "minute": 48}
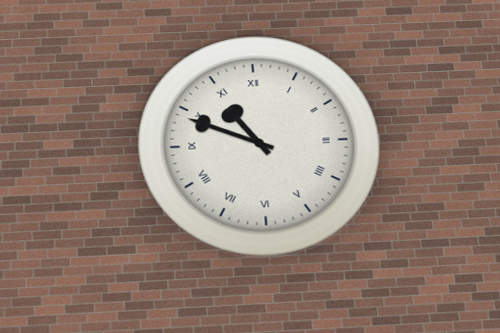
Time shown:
{"hour": 10, "minute": 49}
